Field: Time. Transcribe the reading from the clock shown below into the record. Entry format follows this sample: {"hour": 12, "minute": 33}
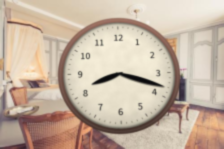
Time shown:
{"hour": 8, "minute": 18}
